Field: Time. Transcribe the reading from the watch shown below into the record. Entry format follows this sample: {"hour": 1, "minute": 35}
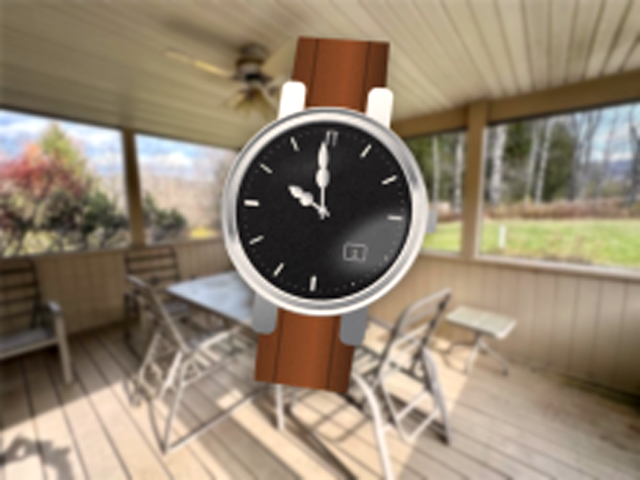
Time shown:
{"hour": 9, "minute": 59}
